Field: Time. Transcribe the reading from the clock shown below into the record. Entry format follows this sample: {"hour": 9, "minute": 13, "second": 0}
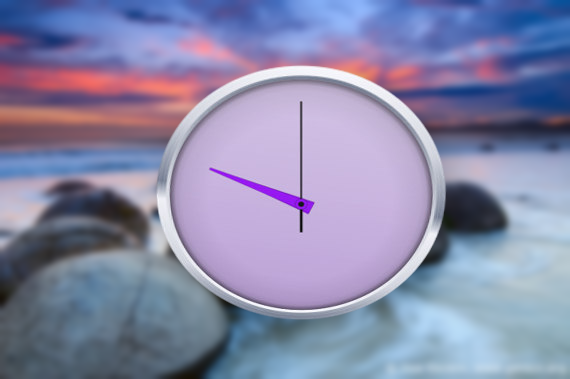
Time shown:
{"hour": 9, "minute": 49, "second": 0}
